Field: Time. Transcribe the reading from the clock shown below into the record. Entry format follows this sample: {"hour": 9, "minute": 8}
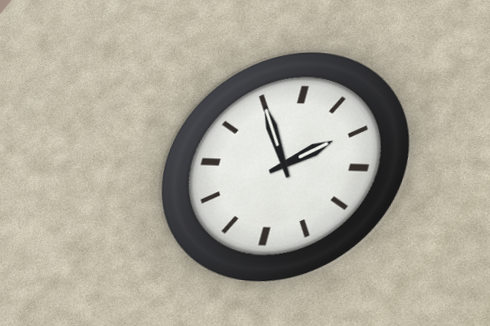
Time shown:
{"hour": 1, "minute": 55}
